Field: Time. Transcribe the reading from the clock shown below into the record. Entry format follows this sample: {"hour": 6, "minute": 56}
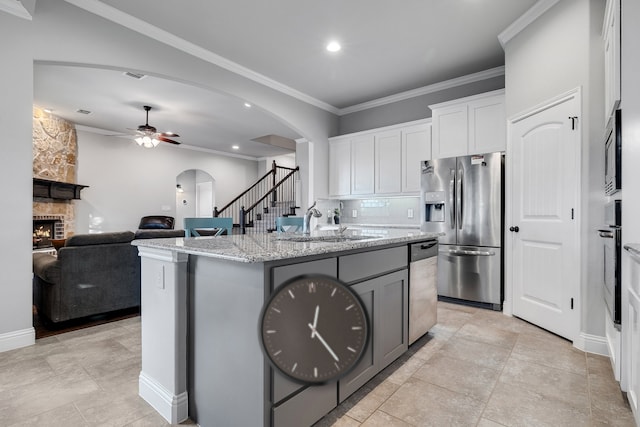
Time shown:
{"hour": 12, "minute": 24}
